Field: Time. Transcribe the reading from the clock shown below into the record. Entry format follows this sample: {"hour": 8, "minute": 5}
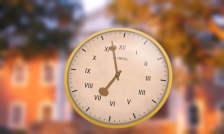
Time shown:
{"hour": 6, "minute": 57}
